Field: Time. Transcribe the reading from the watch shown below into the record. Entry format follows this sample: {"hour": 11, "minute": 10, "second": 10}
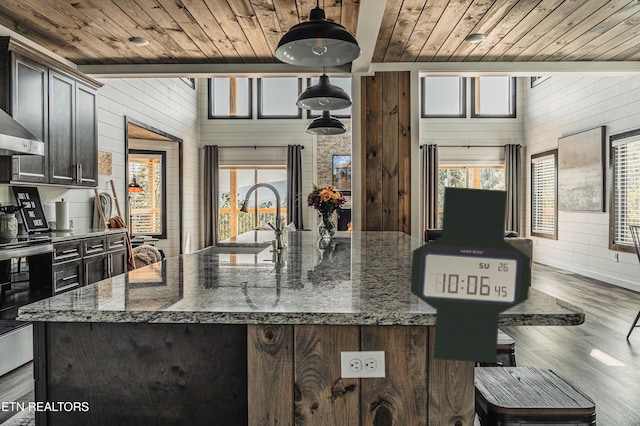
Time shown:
{"hour": 10, "minute": 6, "second": 45}
